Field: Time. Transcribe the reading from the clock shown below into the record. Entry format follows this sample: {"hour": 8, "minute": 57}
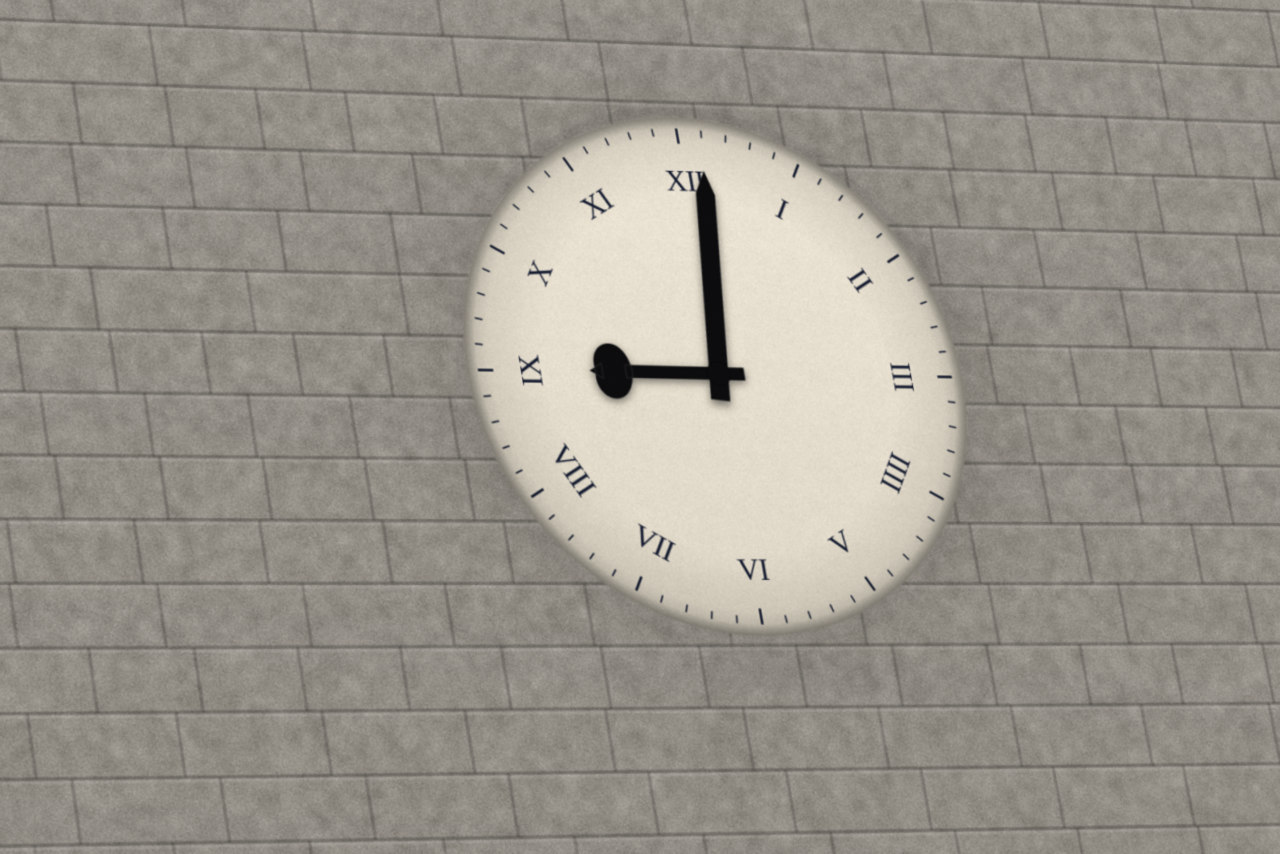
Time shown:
{"hour": 9, "minute": 1}
